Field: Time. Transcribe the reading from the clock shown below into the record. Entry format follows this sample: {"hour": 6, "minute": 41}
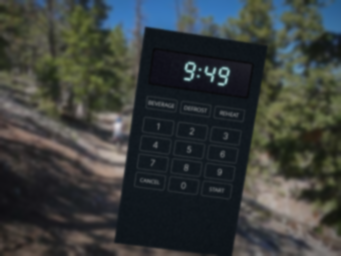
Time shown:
{"hour": 9, "minute": 49}
